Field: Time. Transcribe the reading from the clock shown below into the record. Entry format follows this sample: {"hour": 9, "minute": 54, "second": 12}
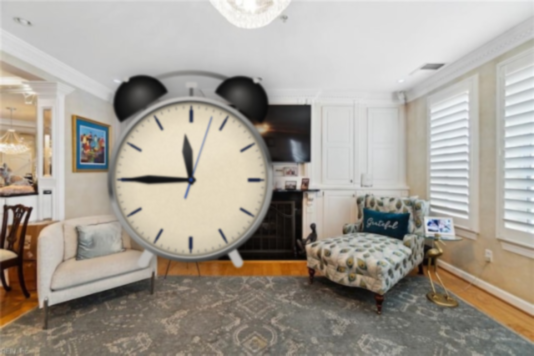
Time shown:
{"hour": 11, "minute": 45, "second": 3}
